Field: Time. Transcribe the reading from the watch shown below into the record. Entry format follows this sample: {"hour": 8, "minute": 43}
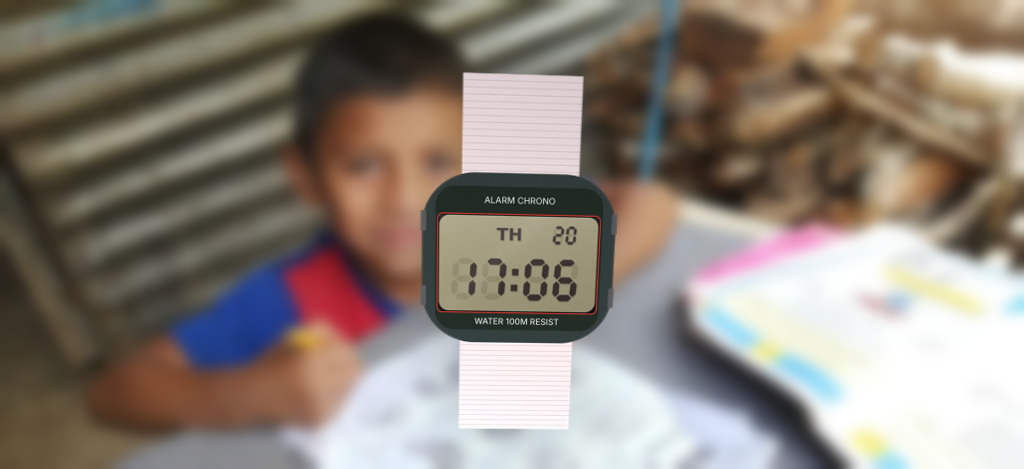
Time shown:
{"hour": 17, "minute": 6}
